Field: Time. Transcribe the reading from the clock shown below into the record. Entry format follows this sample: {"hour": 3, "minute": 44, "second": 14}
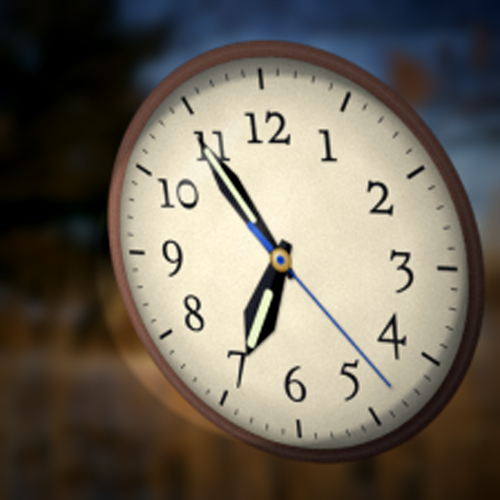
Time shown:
{"hour": 6, "minute": 54, "second": 23}
